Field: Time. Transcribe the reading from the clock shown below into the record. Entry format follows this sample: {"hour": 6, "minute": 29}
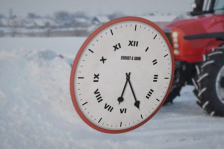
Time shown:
{"hour": 6, "minute": 25}
